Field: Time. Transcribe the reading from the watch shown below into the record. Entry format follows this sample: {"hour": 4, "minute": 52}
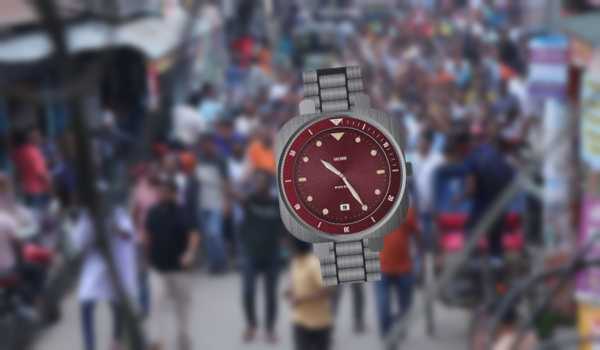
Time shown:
{"hour": 10, "minute": 25}
